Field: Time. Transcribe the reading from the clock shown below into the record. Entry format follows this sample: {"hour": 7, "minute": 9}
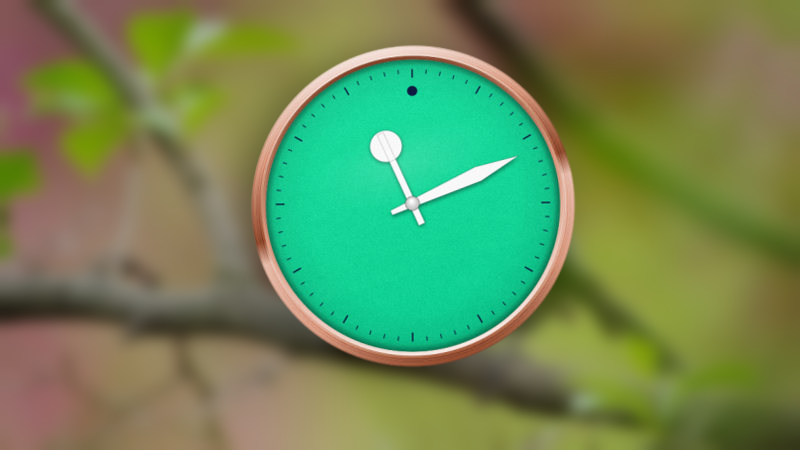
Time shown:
{"hour": 11, "minute": 11}
